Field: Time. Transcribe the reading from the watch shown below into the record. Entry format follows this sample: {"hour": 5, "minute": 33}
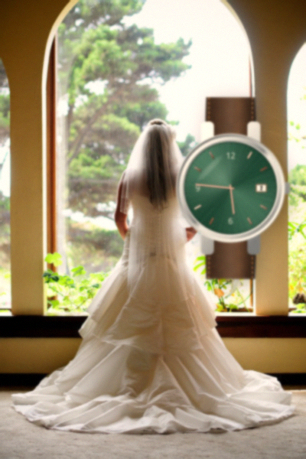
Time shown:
{"hour": 5, "minute": 46}
